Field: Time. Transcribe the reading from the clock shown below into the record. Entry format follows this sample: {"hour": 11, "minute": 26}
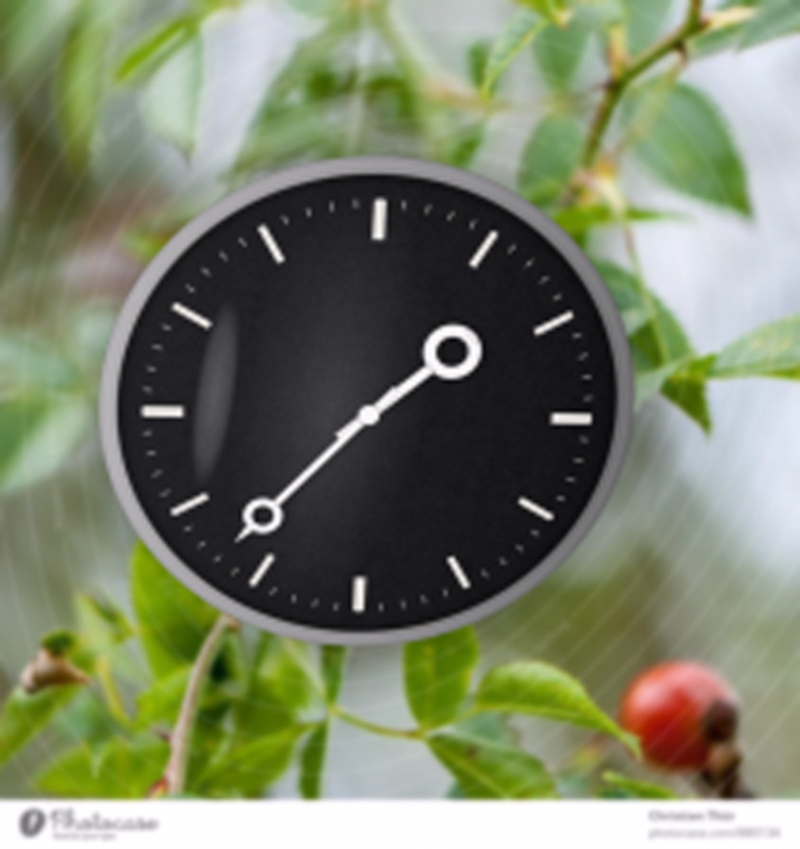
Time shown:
{"hour": 1, "minute": 37}
